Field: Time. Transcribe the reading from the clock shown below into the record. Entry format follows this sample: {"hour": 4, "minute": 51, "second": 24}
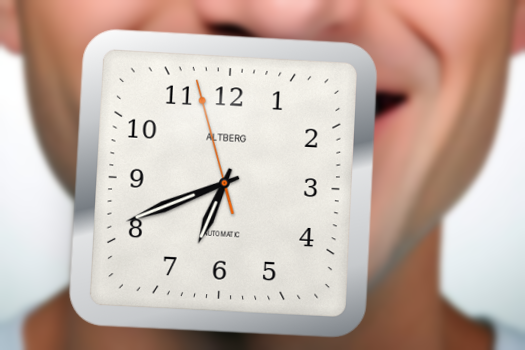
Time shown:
{"hour": 6, "minute": 40, "second": 57}
